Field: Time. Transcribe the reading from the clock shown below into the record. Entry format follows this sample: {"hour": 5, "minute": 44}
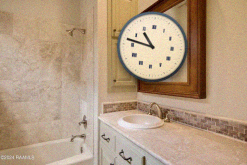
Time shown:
{"hour": 10, "minute": 47}
